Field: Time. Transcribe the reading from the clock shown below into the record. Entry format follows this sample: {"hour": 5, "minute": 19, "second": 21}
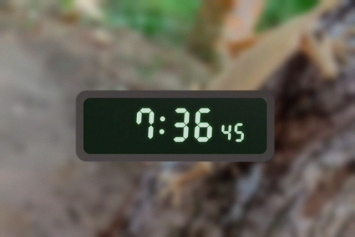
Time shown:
{"hour": 7, "minute": 36, "second": 45}
